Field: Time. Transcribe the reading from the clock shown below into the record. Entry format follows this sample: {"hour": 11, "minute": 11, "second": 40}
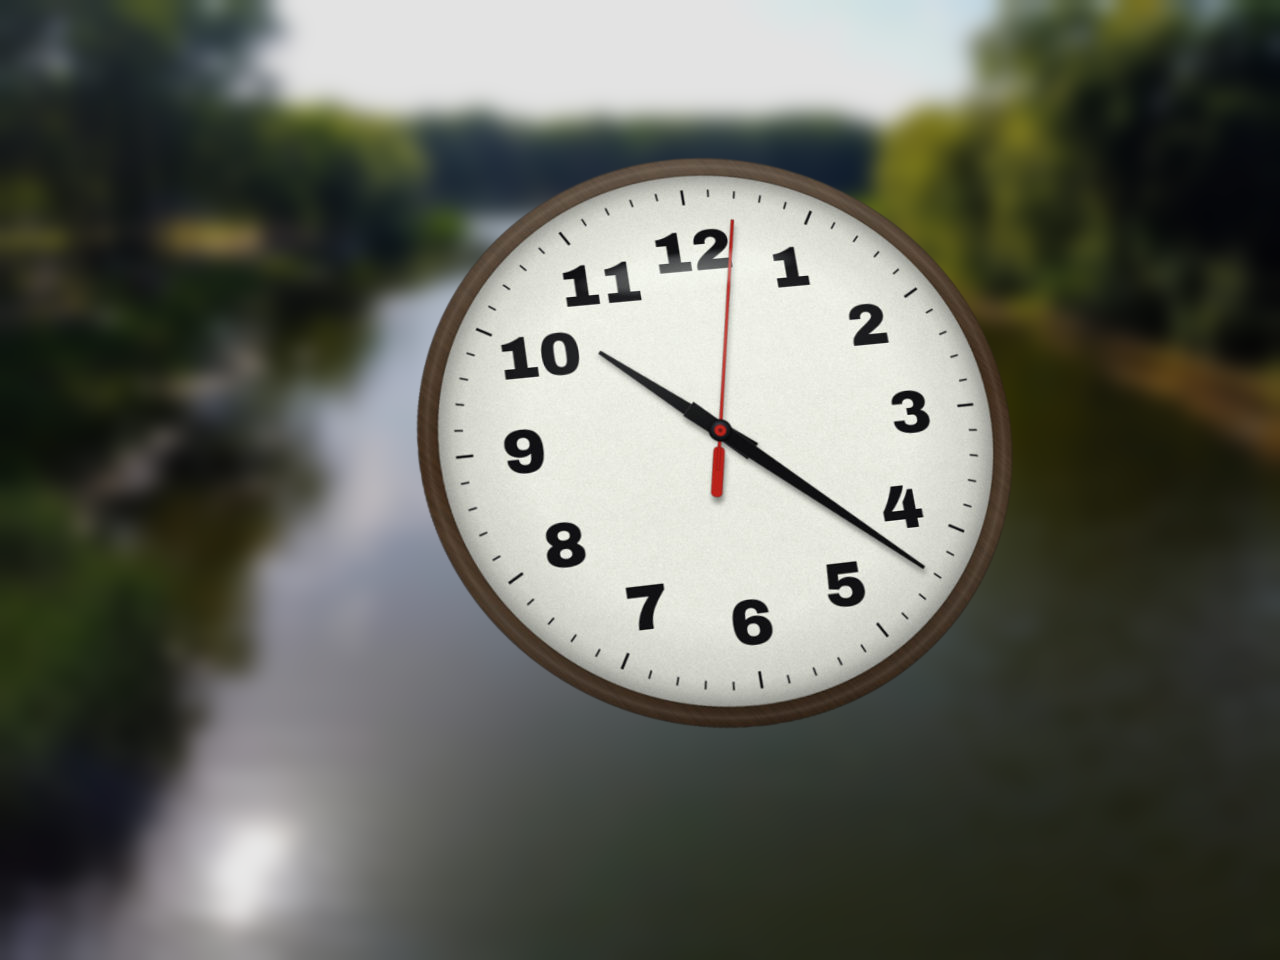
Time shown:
{"hour": 10, "minute": 22, "second": 2}
